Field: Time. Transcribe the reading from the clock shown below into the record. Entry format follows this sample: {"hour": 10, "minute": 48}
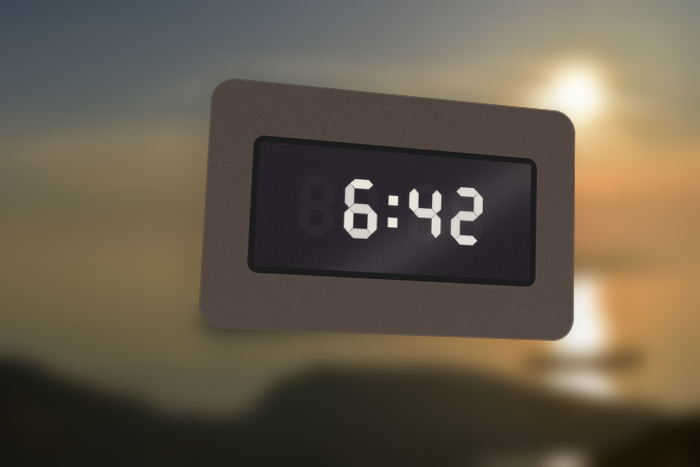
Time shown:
{"hour": 6, "minute": 42}
